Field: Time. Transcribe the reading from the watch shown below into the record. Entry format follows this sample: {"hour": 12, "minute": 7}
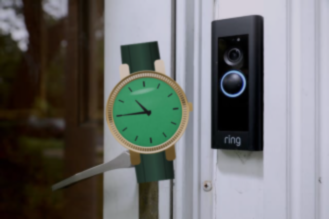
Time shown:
{"hour": 10, "minute": 45}
